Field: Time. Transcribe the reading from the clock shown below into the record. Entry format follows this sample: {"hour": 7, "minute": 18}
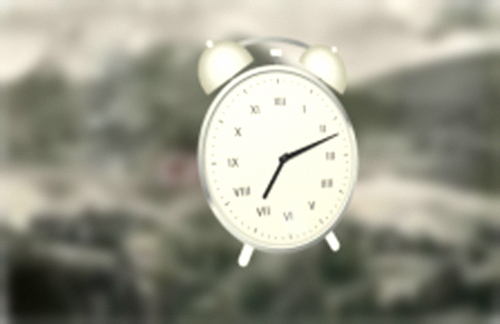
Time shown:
{"hour": 7, "minute": 12}
